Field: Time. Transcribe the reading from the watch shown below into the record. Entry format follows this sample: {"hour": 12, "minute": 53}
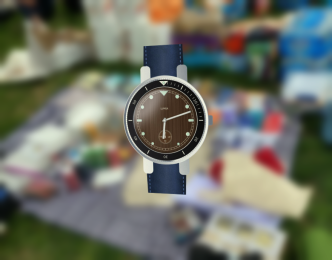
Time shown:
{"hour": 6, "minute": 12}
